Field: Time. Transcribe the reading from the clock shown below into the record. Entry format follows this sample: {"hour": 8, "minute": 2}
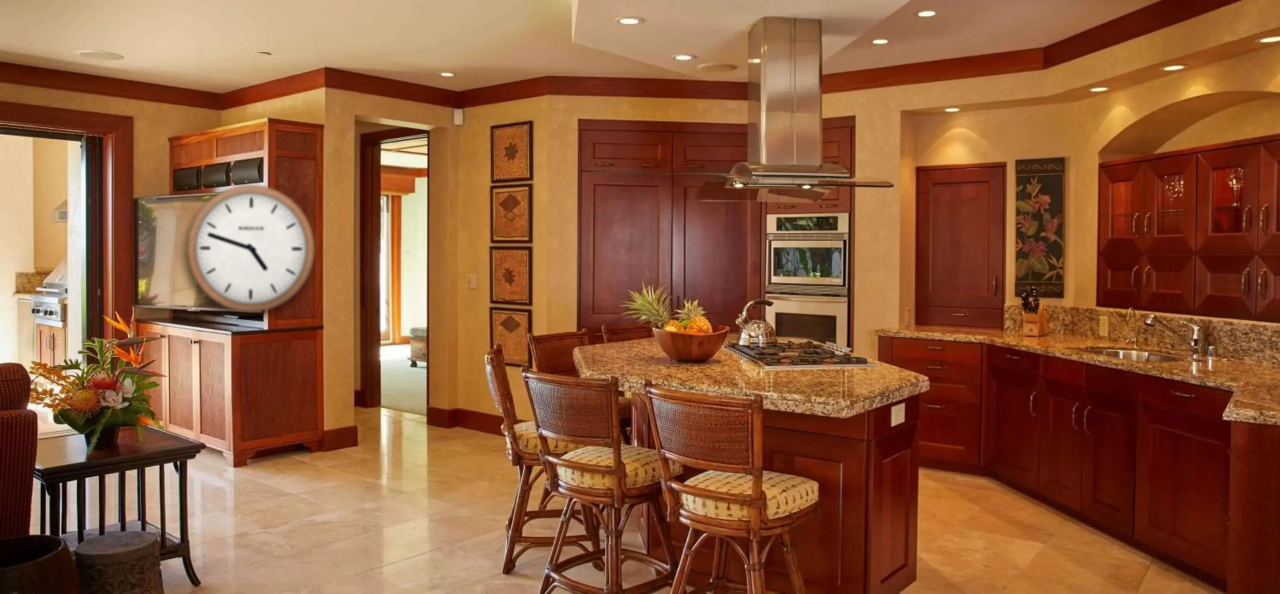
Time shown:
{"hour": 4, "minute": 48}
